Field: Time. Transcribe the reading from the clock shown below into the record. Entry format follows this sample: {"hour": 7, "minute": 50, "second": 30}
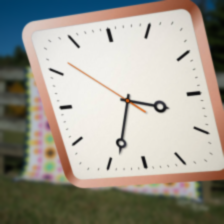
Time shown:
{"hour": 3, "minute": 33, "second": 52}
